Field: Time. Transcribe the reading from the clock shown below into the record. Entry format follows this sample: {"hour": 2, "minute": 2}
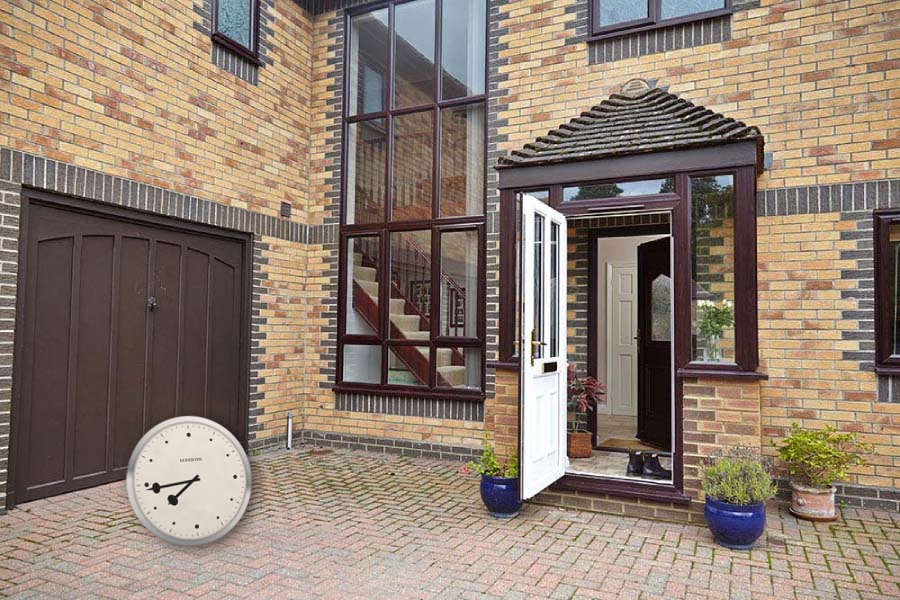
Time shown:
{"hour": 7, "minute": 44}
